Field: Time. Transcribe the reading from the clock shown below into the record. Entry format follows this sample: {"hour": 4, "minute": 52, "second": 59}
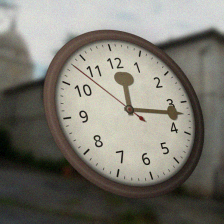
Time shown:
{"hour": 12, "minute": 16, "second": 53}
